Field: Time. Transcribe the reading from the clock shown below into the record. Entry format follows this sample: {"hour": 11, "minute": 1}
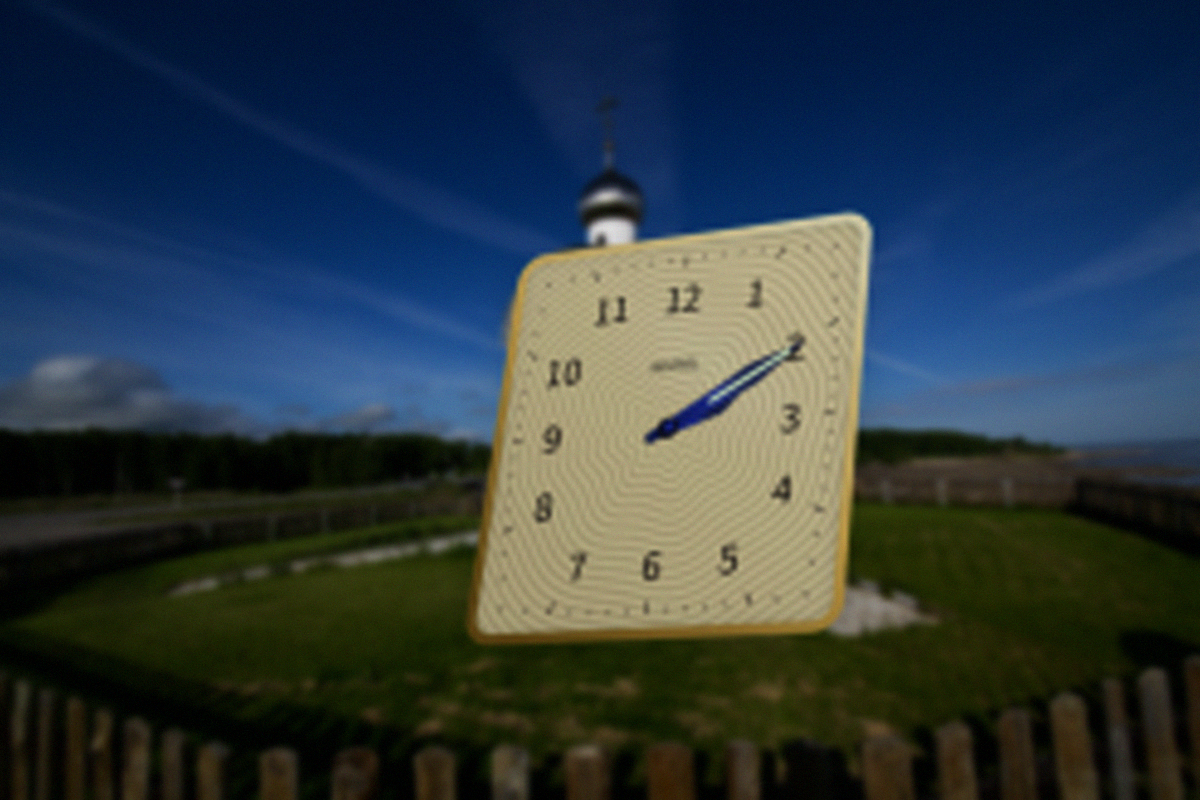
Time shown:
{"hour": 2, "minute": 10}
